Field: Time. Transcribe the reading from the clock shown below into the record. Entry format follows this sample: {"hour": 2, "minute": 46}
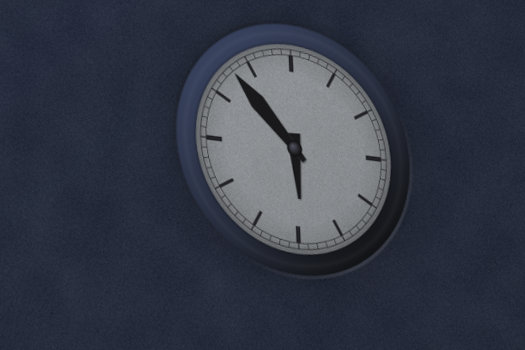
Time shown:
{"hour": 5, "minute": 53}
